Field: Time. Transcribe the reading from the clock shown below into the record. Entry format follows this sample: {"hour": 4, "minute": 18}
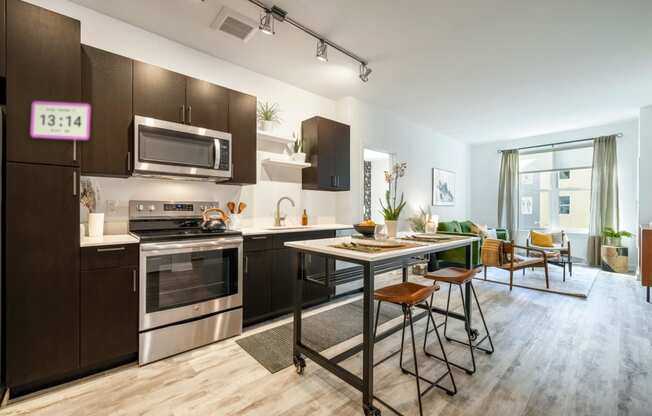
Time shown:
{"hour": 13, "minute": 14}
